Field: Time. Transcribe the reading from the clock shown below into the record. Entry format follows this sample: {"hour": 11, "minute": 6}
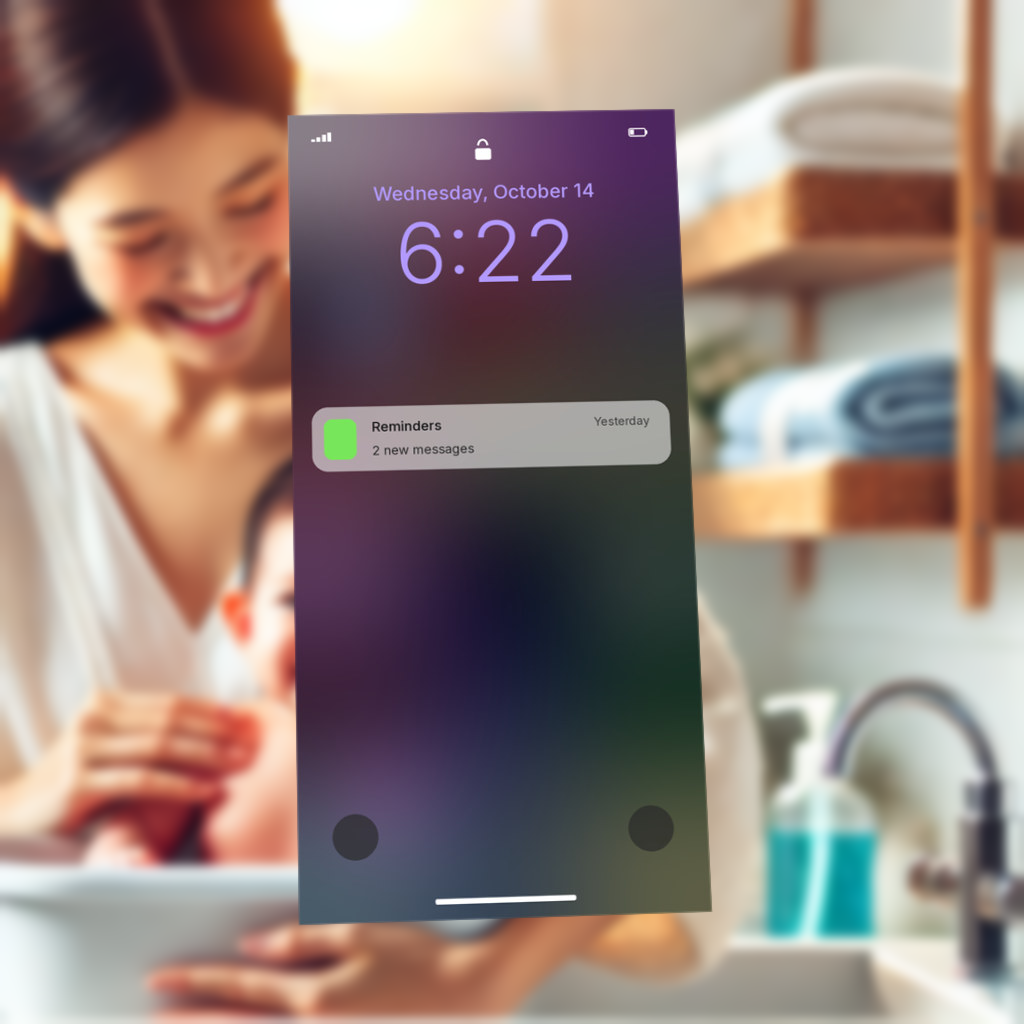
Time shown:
{"hour": 6, "minute": 22}
